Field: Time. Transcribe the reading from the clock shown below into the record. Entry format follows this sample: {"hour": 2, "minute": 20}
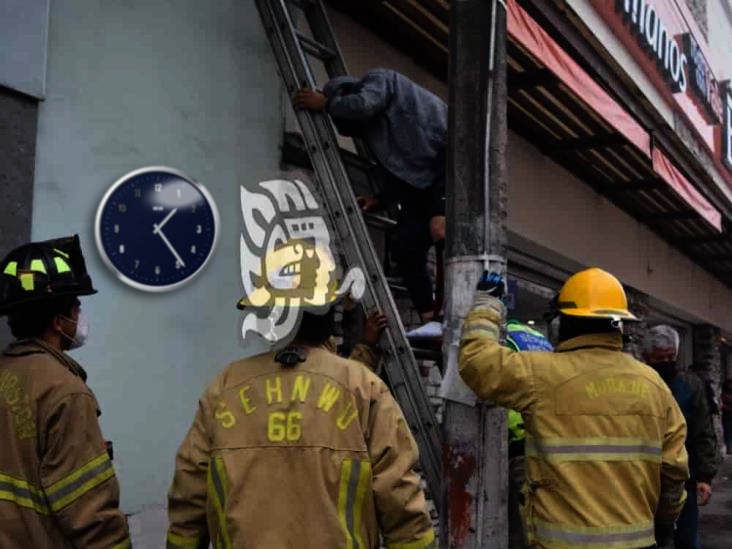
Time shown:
{"hour": 1, "minute": 24}
